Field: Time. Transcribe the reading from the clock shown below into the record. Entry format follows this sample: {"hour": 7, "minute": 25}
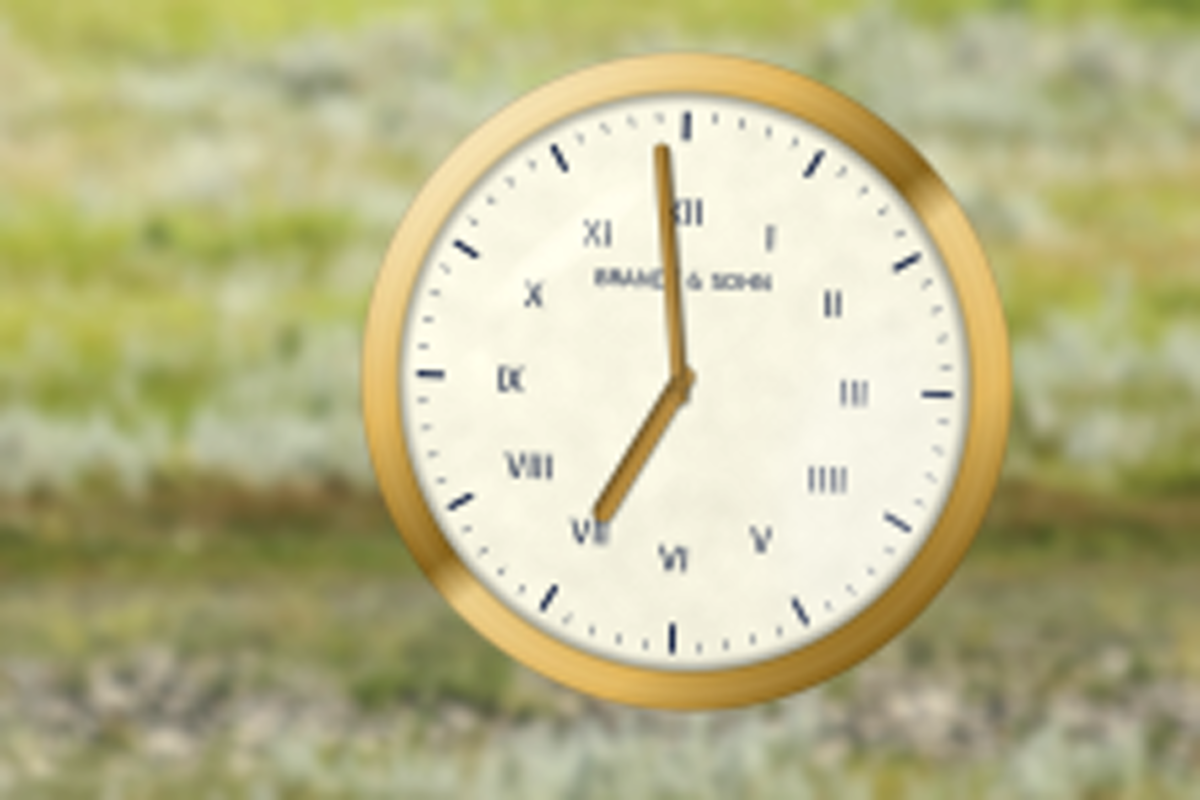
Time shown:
{"hour": 6, "minute": 59}
